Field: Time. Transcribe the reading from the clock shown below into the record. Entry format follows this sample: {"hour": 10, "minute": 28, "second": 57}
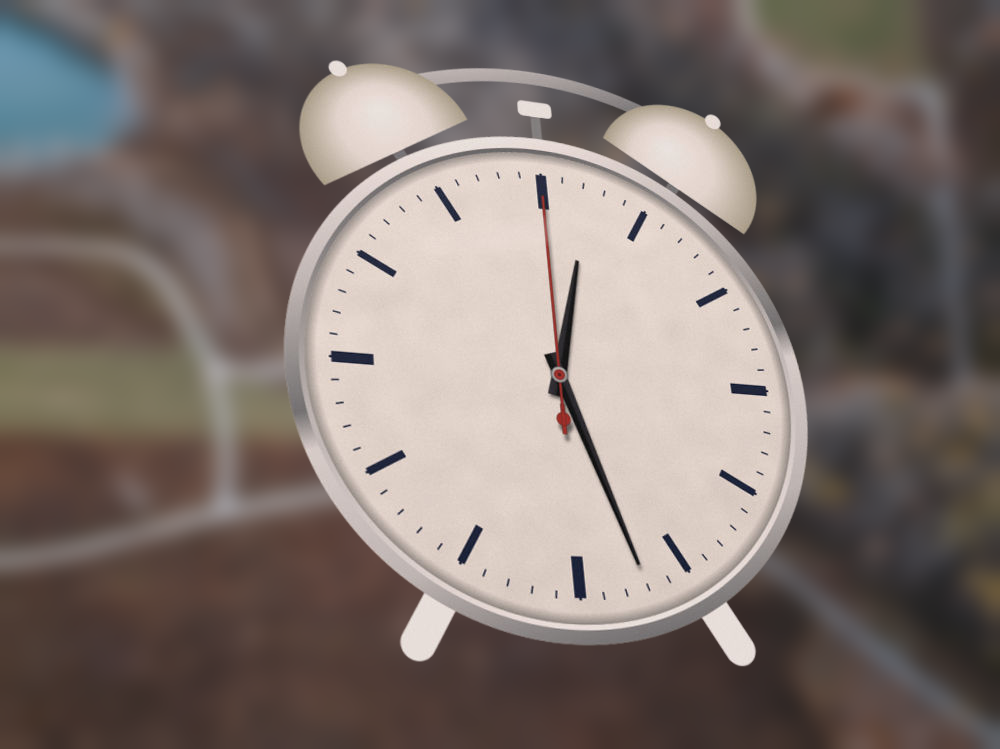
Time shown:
{"hour": 12, "minute": 27, "second": 0}
